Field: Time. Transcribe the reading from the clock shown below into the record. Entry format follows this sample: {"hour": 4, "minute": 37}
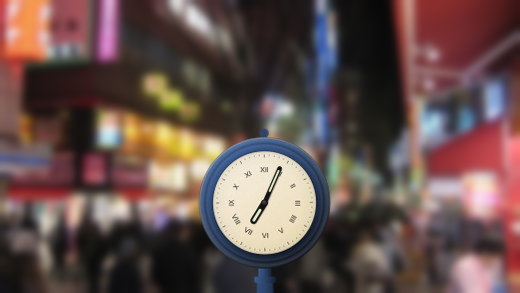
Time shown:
{"hour": 7, "minute": 4}
